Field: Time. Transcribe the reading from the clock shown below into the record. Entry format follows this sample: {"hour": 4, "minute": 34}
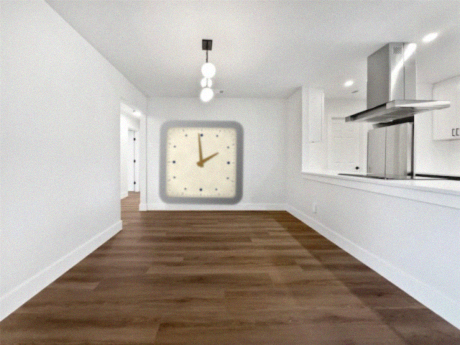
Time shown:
{"hour": 1, "minute": 59}
